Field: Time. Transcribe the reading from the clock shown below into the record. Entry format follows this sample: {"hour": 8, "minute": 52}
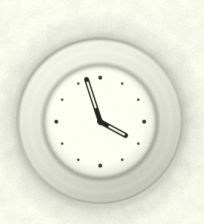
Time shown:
{"hour": 3, "minute": 57}
